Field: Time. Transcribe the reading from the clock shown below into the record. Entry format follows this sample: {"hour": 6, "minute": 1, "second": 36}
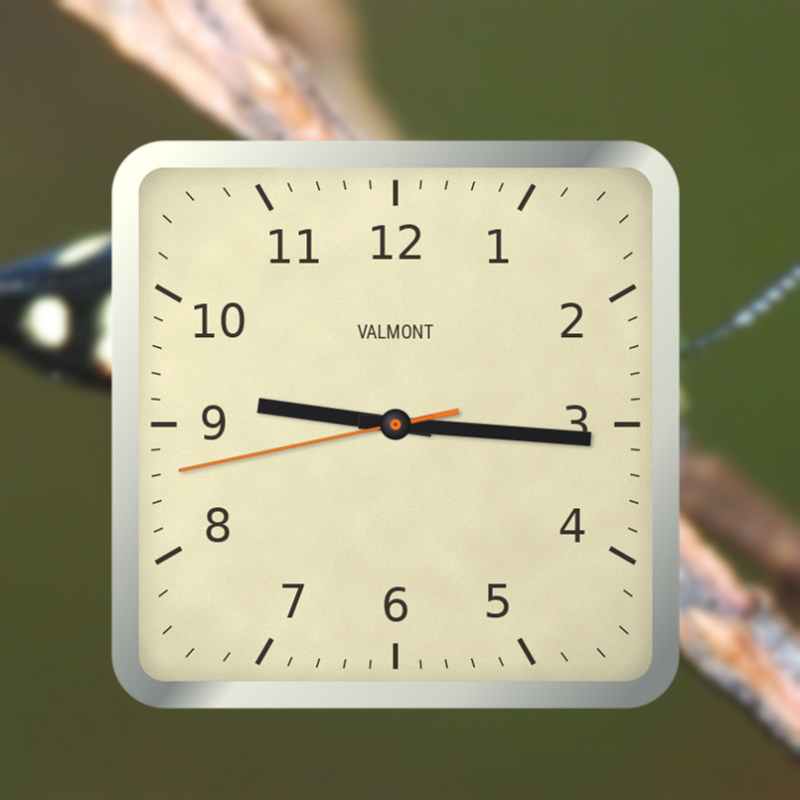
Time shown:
{"hour": 9, "minute": 15, "second": 43}
